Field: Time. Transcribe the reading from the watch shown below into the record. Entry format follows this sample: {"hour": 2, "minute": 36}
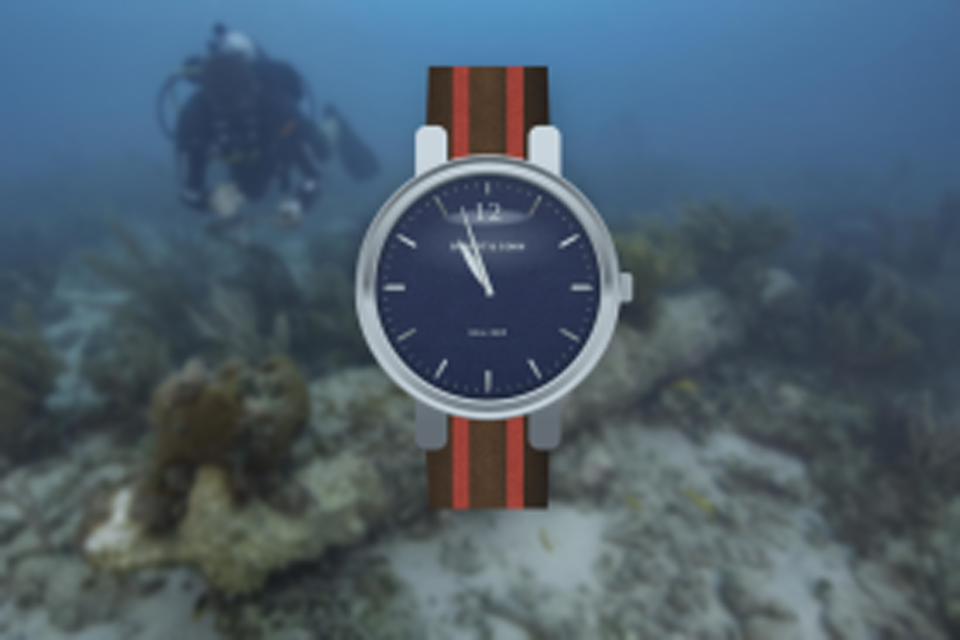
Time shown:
{"hour": 10, "minute": 57}
